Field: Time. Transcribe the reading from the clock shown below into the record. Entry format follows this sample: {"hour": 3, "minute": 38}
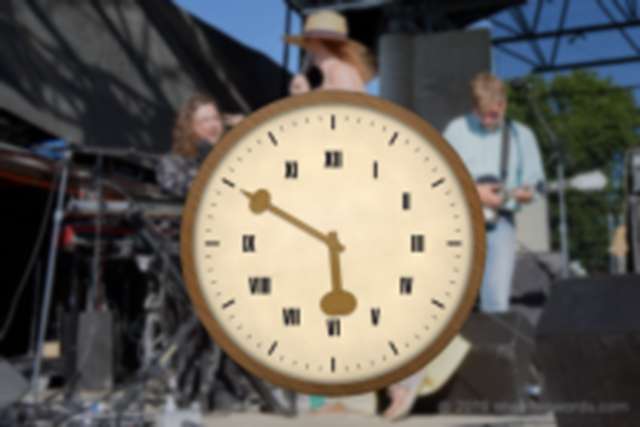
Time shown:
{"hour": 5, "minute": 50}
